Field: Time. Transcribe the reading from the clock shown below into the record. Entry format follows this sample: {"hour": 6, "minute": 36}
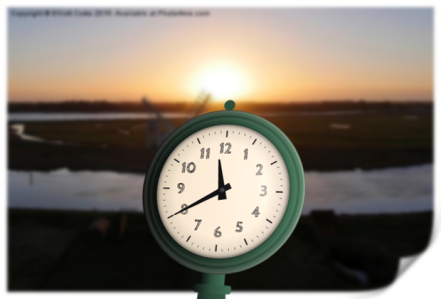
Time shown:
{"hour": 11, "minute": 40}
